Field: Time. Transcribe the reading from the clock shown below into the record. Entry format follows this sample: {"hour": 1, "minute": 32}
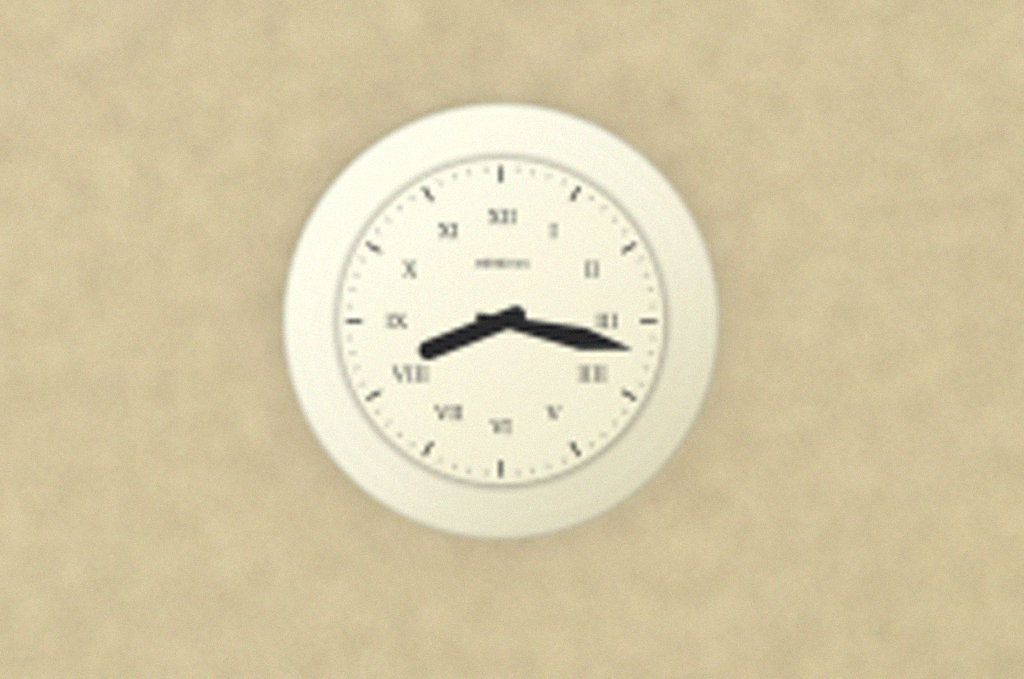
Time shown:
{"hour": 8, "minute": 17}
